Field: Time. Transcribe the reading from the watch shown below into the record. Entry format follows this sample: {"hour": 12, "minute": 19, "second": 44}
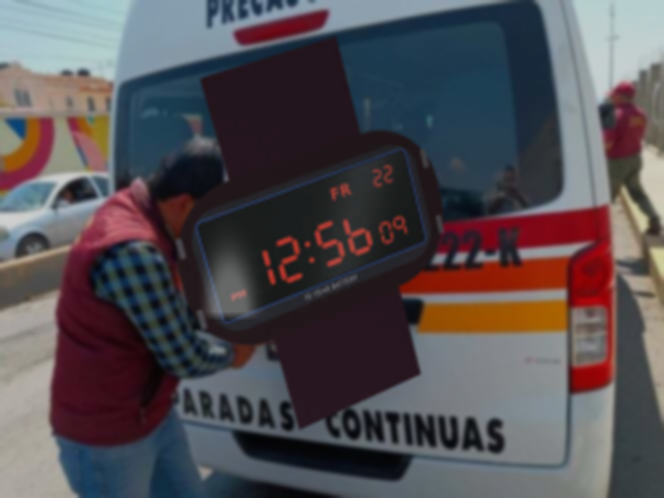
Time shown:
{"hour": 12, "minute": 56, "second": 9}
